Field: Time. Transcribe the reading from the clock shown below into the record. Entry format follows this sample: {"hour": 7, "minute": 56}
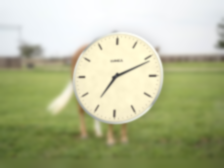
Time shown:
{"hour": 7, "minute": 11}
